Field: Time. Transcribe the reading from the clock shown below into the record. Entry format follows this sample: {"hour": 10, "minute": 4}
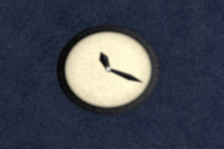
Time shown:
{"hour": 11, "minute": 19}
